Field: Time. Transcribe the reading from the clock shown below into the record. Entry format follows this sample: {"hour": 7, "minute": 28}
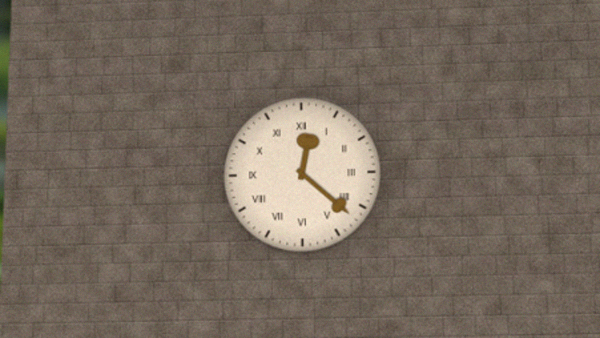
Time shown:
{"hour": 12, "minute": 22}
